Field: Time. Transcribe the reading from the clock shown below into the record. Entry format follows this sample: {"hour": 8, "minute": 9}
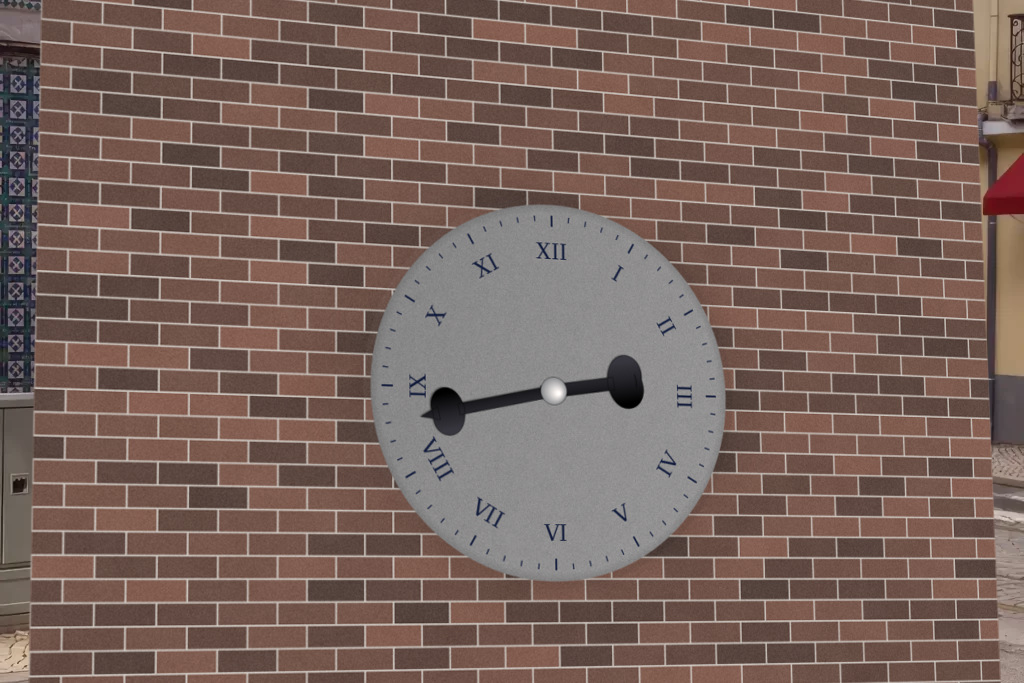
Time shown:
{"hour": 2, "minute": 43}
